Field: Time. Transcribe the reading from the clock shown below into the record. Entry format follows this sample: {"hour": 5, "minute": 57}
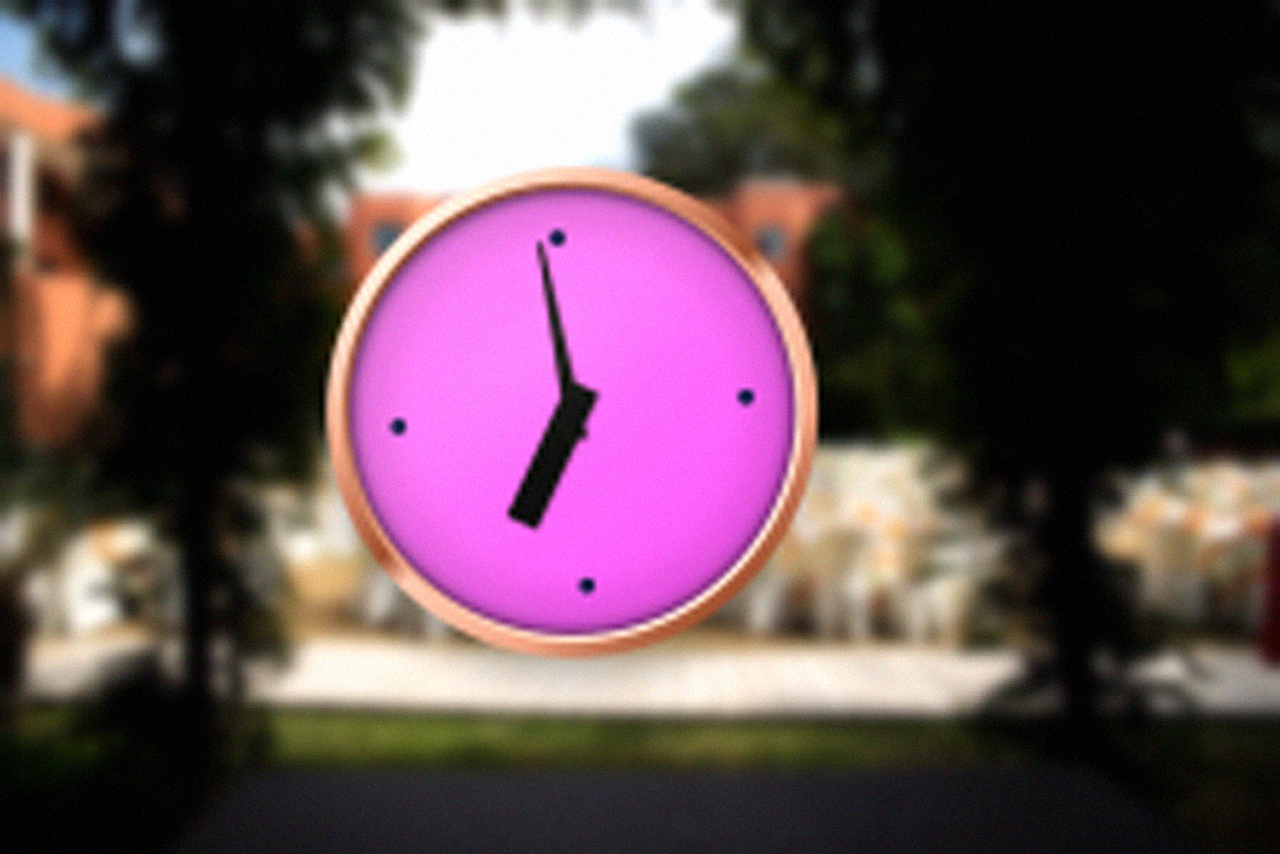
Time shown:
{"hour": 6, "minute": 59}
